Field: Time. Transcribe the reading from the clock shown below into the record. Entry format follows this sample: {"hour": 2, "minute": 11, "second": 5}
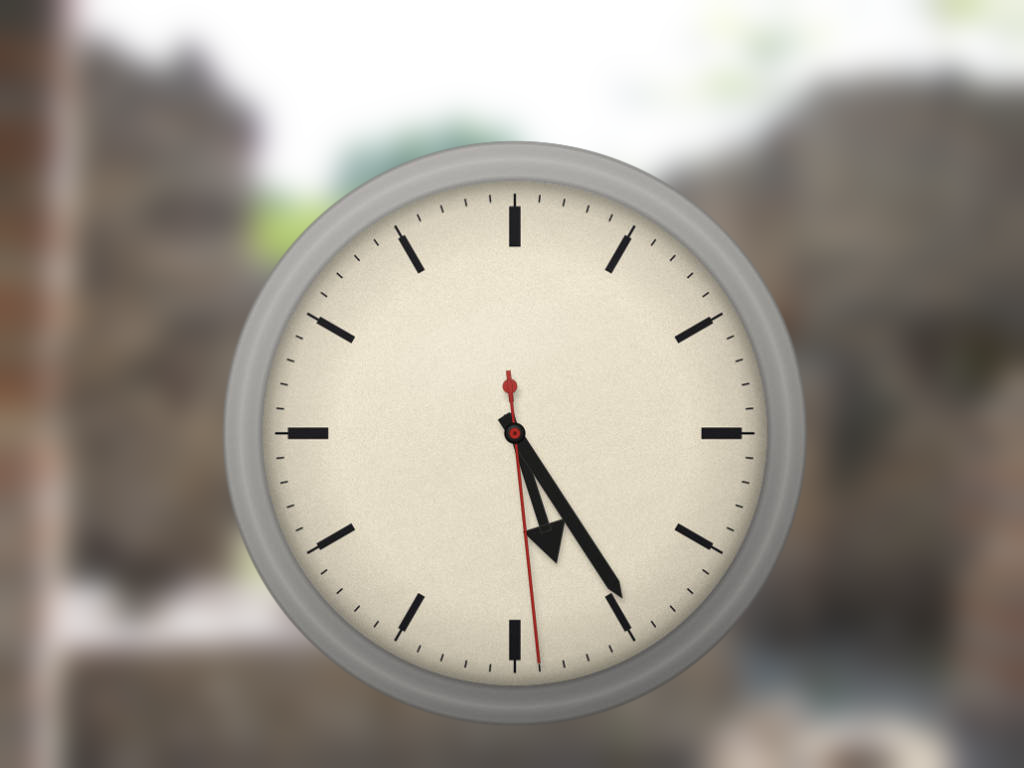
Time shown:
{"hour": 5, "minute": 24, "second": 29}
